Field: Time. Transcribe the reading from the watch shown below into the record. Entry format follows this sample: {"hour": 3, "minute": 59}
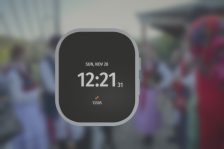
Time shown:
{"hour": 12, "minute": 21}
